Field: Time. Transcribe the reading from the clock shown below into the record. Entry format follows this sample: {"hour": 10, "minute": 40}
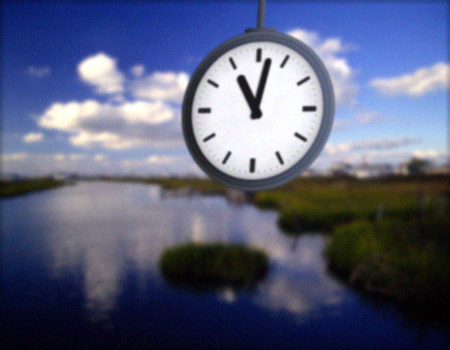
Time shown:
{"hour": 11, "minute": 2}
